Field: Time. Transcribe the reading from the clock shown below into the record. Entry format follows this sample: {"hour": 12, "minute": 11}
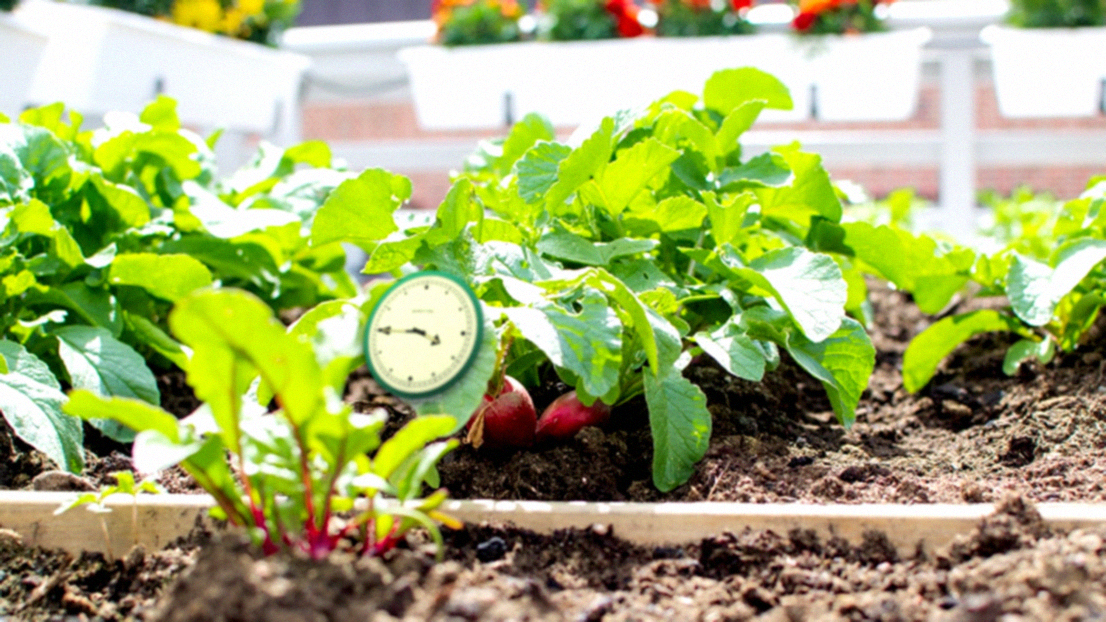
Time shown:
{"hour": 3, "minute": 45}
